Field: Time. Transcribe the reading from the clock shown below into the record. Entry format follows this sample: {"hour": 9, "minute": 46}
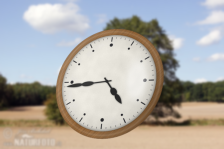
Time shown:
{"hour": 4, "minute": 44}
